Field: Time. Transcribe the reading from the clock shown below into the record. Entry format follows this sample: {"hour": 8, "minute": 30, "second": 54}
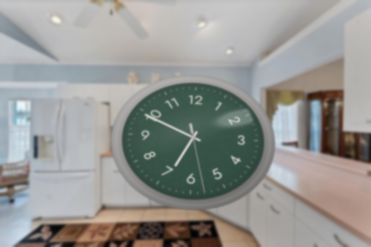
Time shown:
{"hour": 6, "minute": 49, "second": 28}
